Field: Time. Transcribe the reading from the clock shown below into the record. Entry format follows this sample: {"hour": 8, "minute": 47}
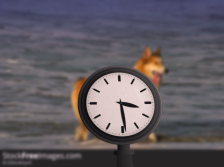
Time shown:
{"hour": 3, "minute": 29}
